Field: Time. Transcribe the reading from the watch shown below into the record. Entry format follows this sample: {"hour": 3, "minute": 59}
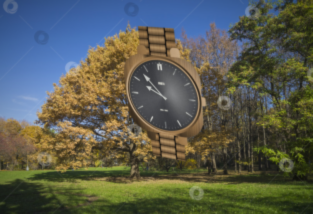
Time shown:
{"hour": 9, "minute": 53}
